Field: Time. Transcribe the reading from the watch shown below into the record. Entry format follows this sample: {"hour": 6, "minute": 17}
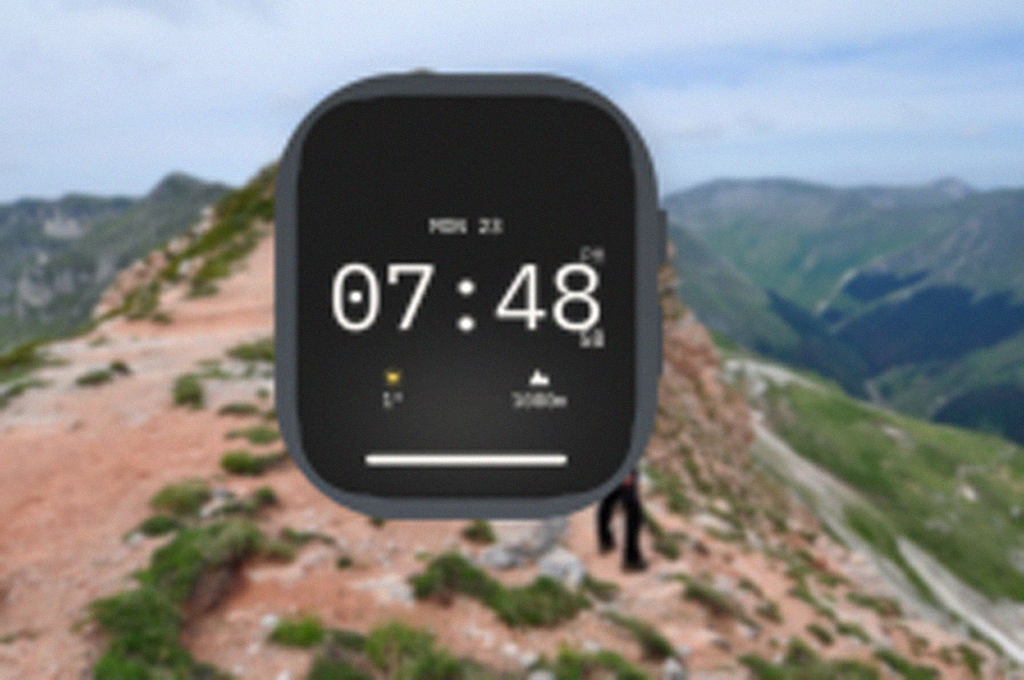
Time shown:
{"hour": 7, "minute": 48}
